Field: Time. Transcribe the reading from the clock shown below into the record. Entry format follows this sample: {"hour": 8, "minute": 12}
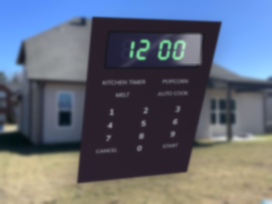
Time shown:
{"hour": 12, "minute": 0}
